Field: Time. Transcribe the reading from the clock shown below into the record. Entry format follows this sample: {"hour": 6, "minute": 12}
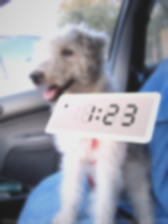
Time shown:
{"hour": 1, "minute": 23}
